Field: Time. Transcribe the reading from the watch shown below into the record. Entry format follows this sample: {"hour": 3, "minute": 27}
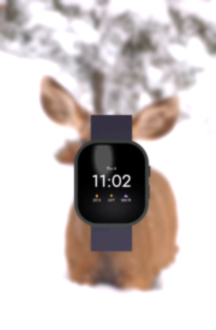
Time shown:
{"hour": 11, "minute": 2}
